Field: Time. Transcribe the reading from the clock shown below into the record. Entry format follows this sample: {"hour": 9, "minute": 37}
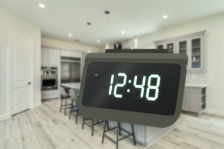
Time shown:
{"hour": 12, "minute": 48}
